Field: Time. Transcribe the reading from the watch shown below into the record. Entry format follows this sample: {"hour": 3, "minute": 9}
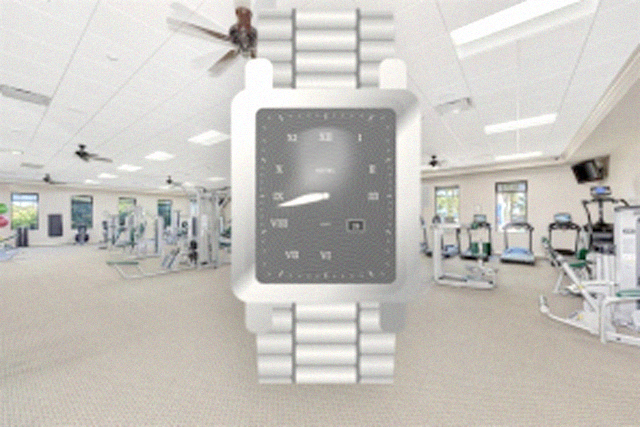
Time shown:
{"hour": 8, "minute": 43}
